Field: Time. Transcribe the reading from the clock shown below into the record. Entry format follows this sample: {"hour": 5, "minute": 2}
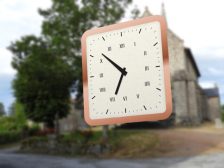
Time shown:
{"hour": 6, "minute": 52}
